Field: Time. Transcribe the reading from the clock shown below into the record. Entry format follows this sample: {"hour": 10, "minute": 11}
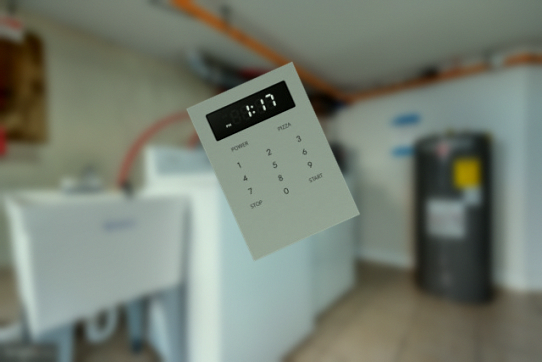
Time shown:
{"hour": 1, "minute": 17}
